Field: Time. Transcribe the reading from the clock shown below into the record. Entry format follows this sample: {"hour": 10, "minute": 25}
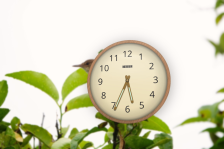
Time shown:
{"hour": 5, "minute": 34}
